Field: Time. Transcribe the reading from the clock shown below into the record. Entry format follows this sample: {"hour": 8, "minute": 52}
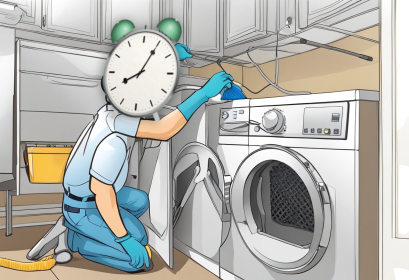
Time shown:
{"hour": 8, "minute": 5}
